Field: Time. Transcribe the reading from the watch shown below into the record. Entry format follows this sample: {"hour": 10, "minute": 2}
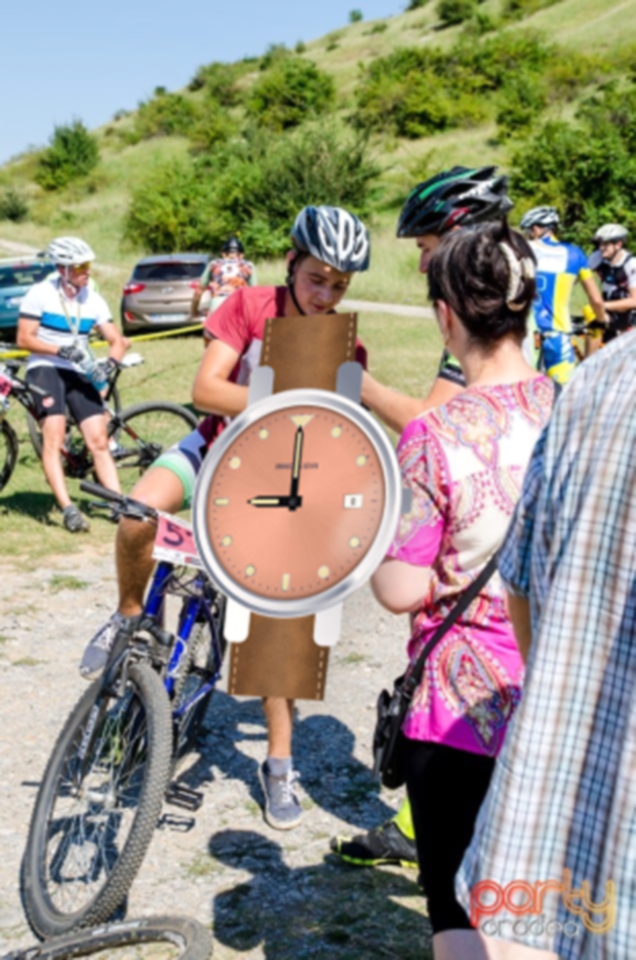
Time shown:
{"hour": 9, "minute": 0}
